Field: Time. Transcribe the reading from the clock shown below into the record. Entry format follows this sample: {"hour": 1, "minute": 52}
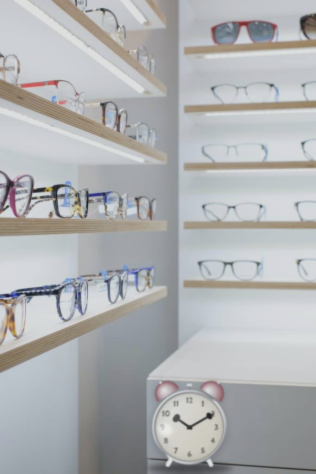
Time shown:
{"hour": 10, "minute": 10}
